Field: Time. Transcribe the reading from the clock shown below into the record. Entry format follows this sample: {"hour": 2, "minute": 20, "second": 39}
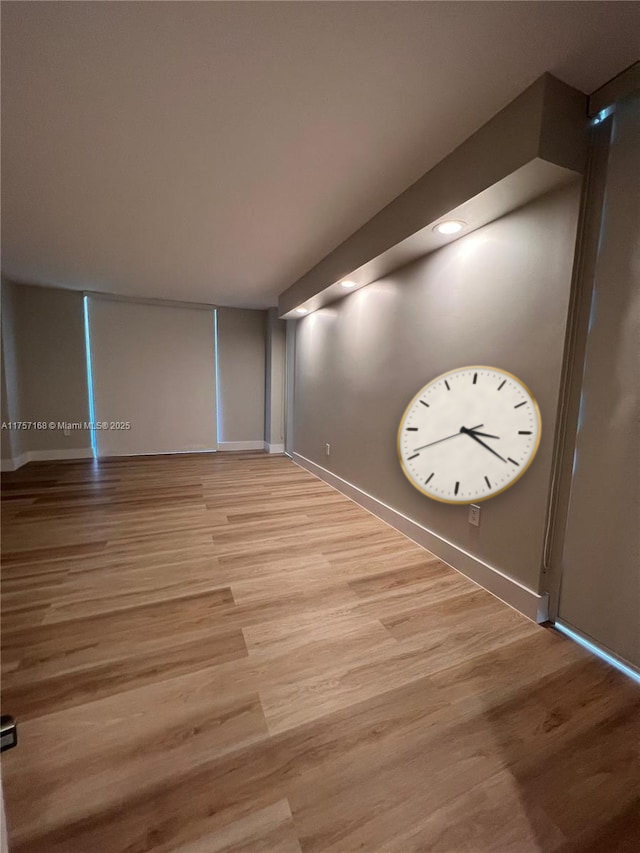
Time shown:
{"hour": 3, "minute": 20, "second": 41}
